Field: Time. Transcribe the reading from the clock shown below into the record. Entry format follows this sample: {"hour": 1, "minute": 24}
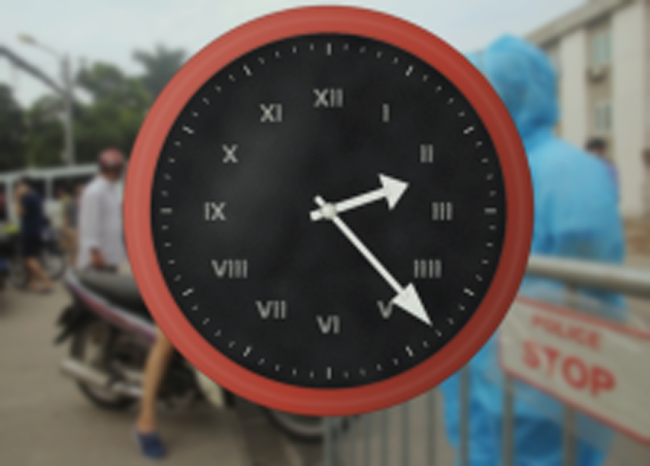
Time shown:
{"hour": 2, "minute": 23}
